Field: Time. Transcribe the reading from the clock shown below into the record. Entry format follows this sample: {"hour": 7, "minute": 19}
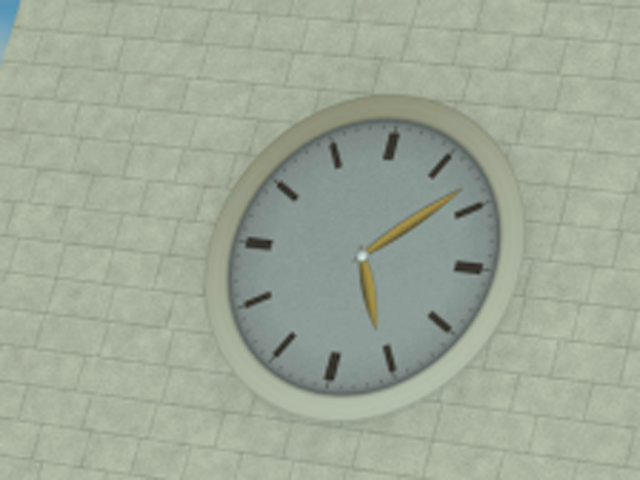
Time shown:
{"hour": 5, "minute": 8}
